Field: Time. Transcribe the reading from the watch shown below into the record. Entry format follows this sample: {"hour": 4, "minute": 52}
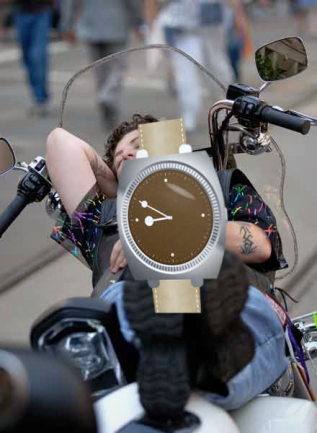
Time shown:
{"hour": 8, "minute": 50}
